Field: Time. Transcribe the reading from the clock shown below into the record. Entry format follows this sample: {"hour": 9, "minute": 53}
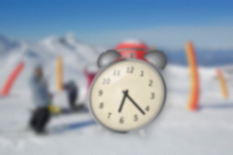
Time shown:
{"hour": 6, "minute": 22}
